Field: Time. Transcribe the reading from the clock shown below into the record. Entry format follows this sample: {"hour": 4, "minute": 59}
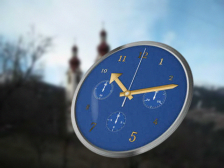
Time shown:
{"hour": 10, "minute": 12}
